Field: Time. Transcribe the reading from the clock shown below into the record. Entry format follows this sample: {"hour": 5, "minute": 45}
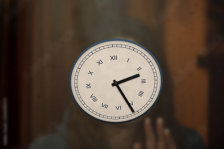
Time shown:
{"hour": 2, "minute": 26}
